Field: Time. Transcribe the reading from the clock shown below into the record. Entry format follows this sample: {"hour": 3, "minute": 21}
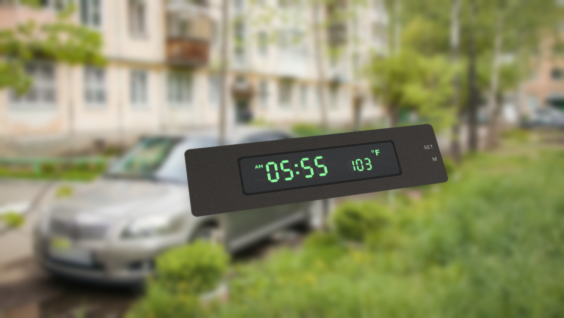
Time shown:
{"hour": 5, "minute": 55}
